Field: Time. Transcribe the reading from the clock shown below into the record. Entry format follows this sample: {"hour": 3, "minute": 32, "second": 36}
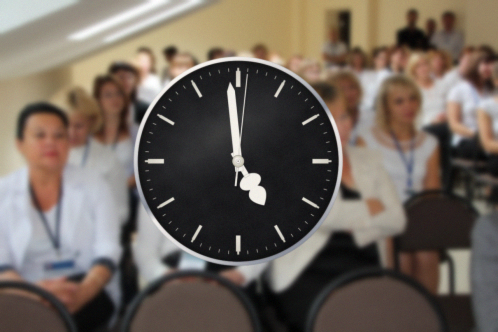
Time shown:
{"hour": 4, "minute": 59, "second": 1}
